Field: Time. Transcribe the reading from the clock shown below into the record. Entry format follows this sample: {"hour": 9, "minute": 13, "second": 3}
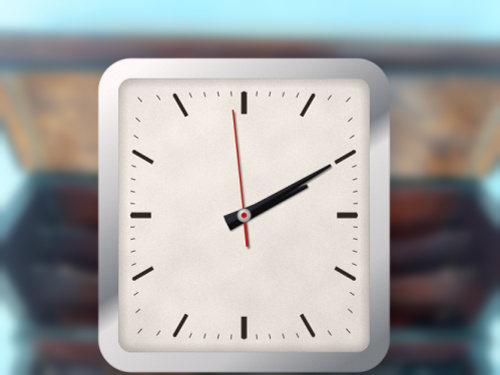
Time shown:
{"hour": 2, "minute": 9, "second": 59}
